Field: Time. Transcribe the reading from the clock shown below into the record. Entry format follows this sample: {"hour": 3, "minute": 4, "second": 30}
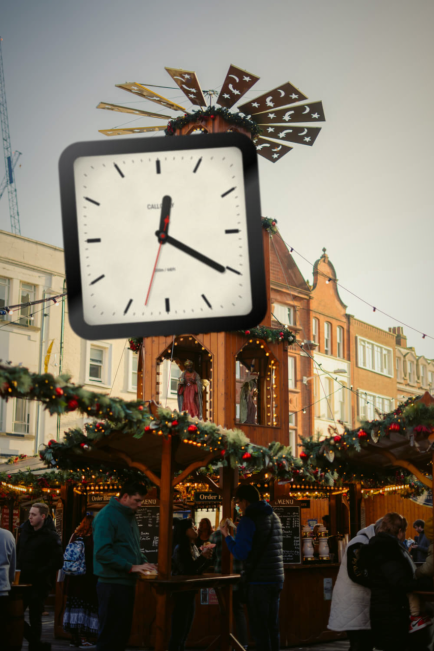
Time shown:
{"hour": 12, "minute": 20, "second": 33}
